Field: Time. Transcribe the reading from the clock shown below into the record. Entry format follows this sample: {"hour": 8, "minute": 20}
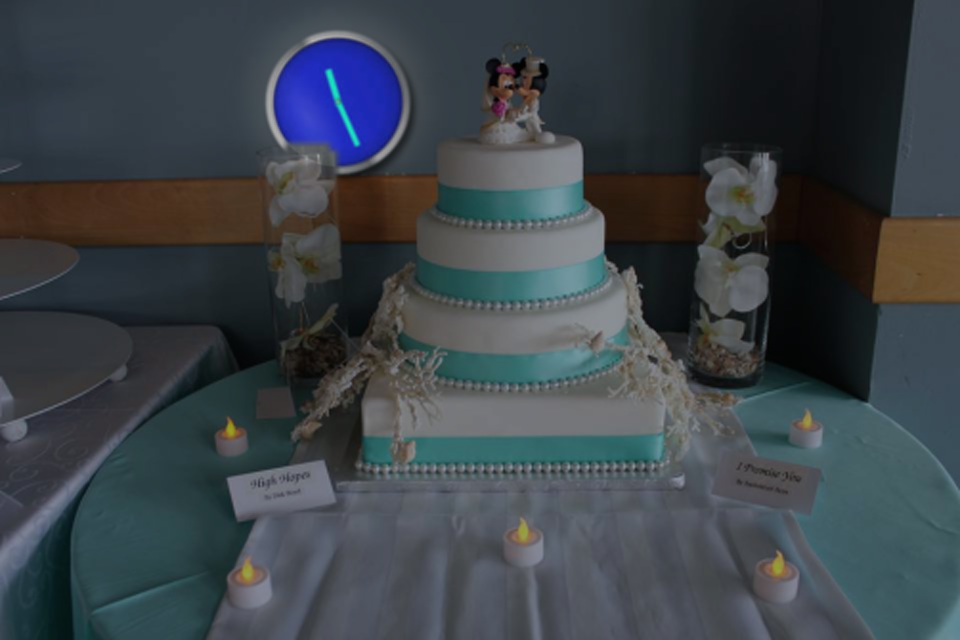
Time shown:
{"hour": 11, "minute": 26}
